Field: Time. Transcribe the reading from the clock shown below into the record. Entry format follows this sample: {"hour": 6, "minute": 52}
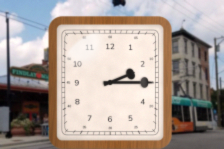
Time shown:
{"hour": 2, "minute": 15}
